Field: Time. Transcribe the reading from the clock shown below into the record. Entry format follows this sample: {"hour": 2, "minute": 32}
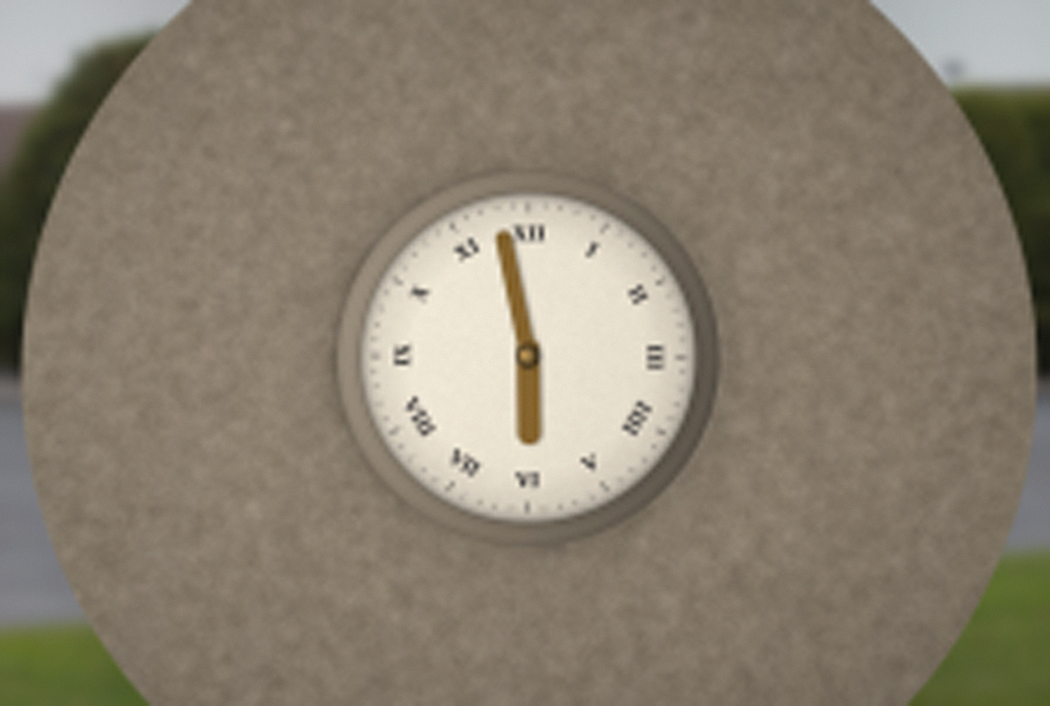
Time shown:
{"hour": 5, "minute": 58}
